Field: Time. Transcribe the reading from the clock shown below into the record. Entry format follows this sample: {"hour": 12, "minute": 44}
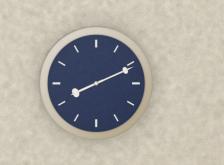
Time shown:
{"hour": 8, "minute": 11}
